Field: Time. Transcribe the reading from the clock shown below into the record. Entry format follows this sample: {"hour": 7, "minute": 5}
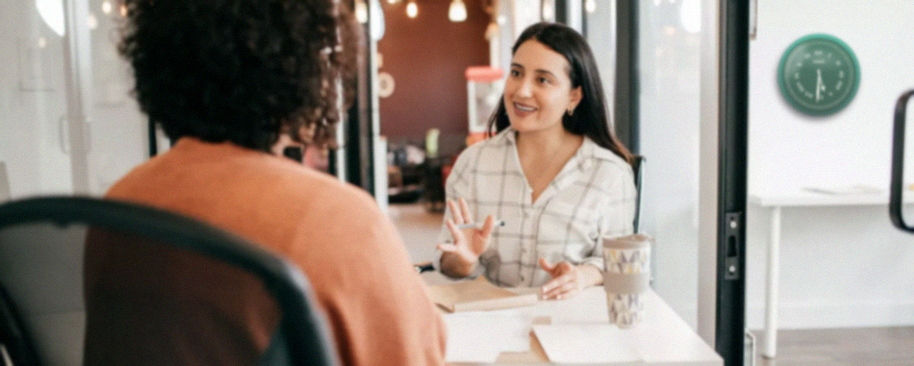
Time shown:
{"hour": 5, "minute": 31}
